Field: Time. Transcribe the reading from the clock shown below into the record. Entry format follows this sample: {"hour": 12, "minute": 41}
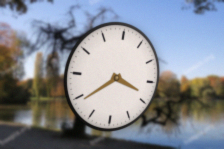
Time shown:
{"hour": 3, "minute": 39}
